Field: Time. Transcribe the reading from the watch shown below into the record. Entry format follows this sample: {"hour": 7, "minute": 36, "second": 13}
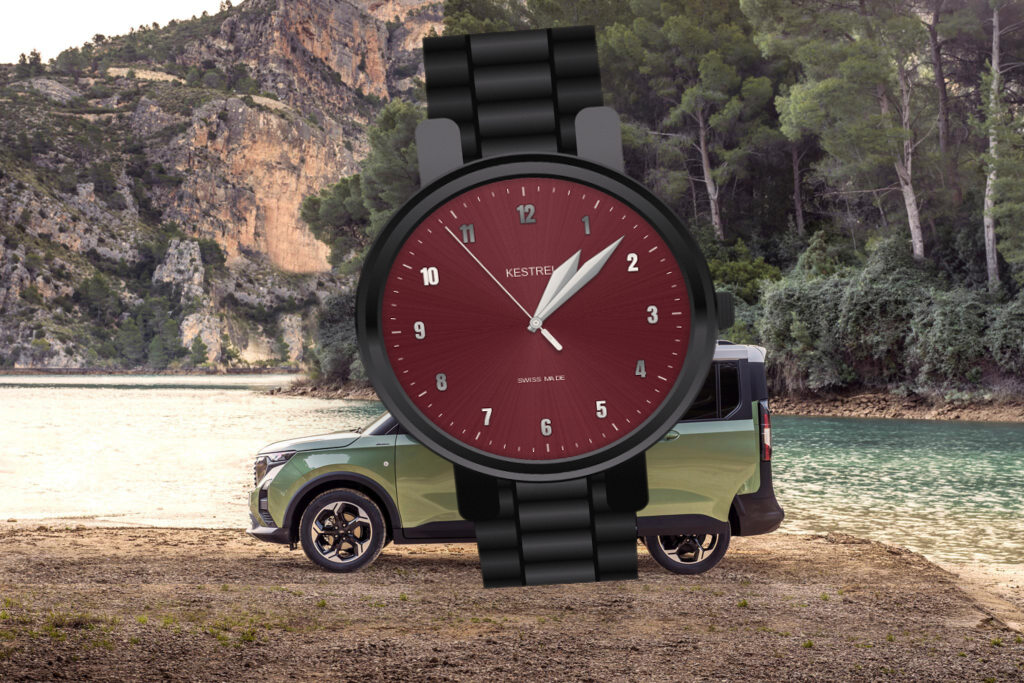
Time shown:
{"hour": 1, "minute": 7, "second": 54}
